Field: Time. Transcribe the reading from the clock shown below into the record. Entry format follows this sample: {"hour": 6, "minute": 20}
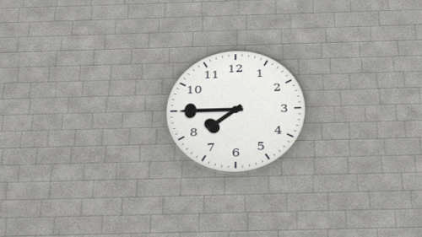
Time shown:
{"hour": 7, "minute": 45}
